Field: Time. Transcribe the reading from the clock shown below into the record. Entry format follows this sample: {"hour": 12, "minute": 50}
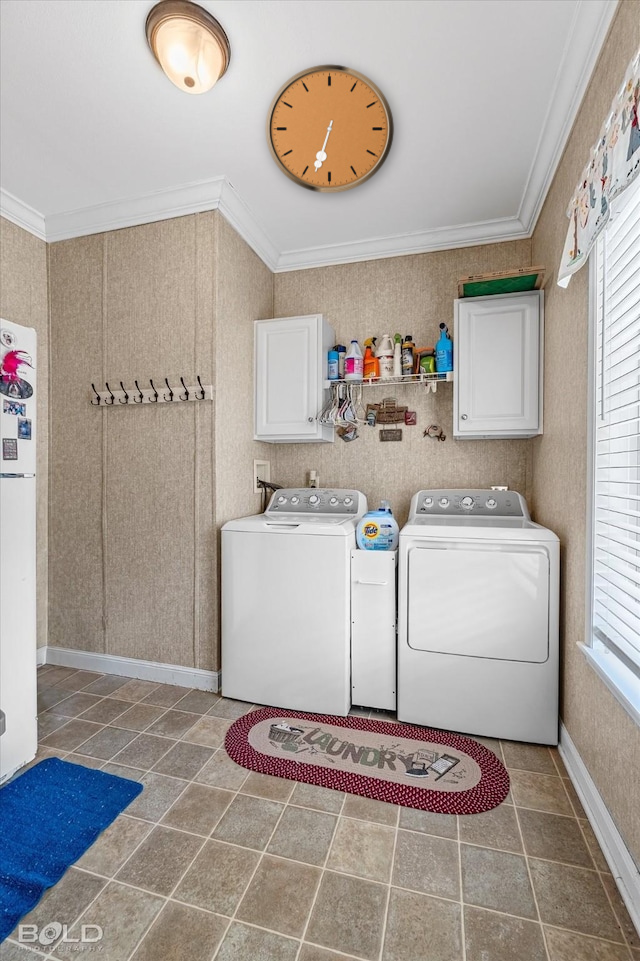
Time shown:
{"hour": 6, "minute": 33}
